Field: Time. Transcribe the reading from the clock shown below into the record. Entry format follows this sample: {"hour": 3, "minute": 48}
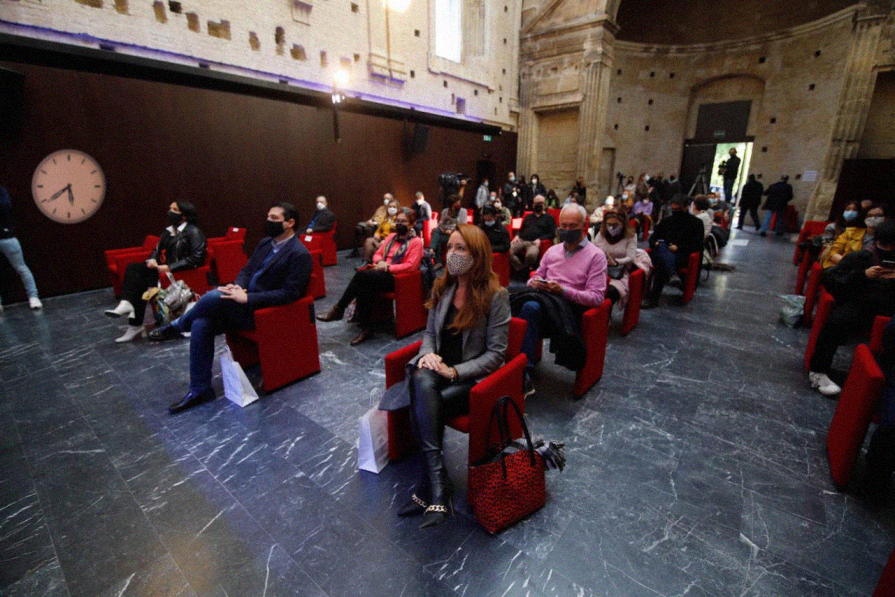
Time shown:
{"hour": 5, "minute": 39}
